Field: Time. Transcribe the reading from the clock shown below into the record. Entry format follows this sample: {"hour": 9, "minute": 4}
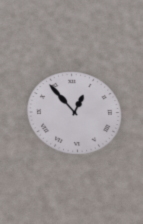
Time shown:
{"hour": 12, "minute": 54}
